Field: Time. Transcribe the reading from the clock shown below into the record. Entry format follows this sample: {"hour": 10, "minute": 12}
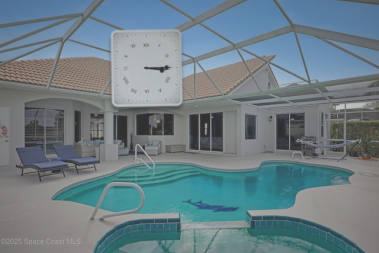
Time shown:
{"hour": 3, "minute": 15}
